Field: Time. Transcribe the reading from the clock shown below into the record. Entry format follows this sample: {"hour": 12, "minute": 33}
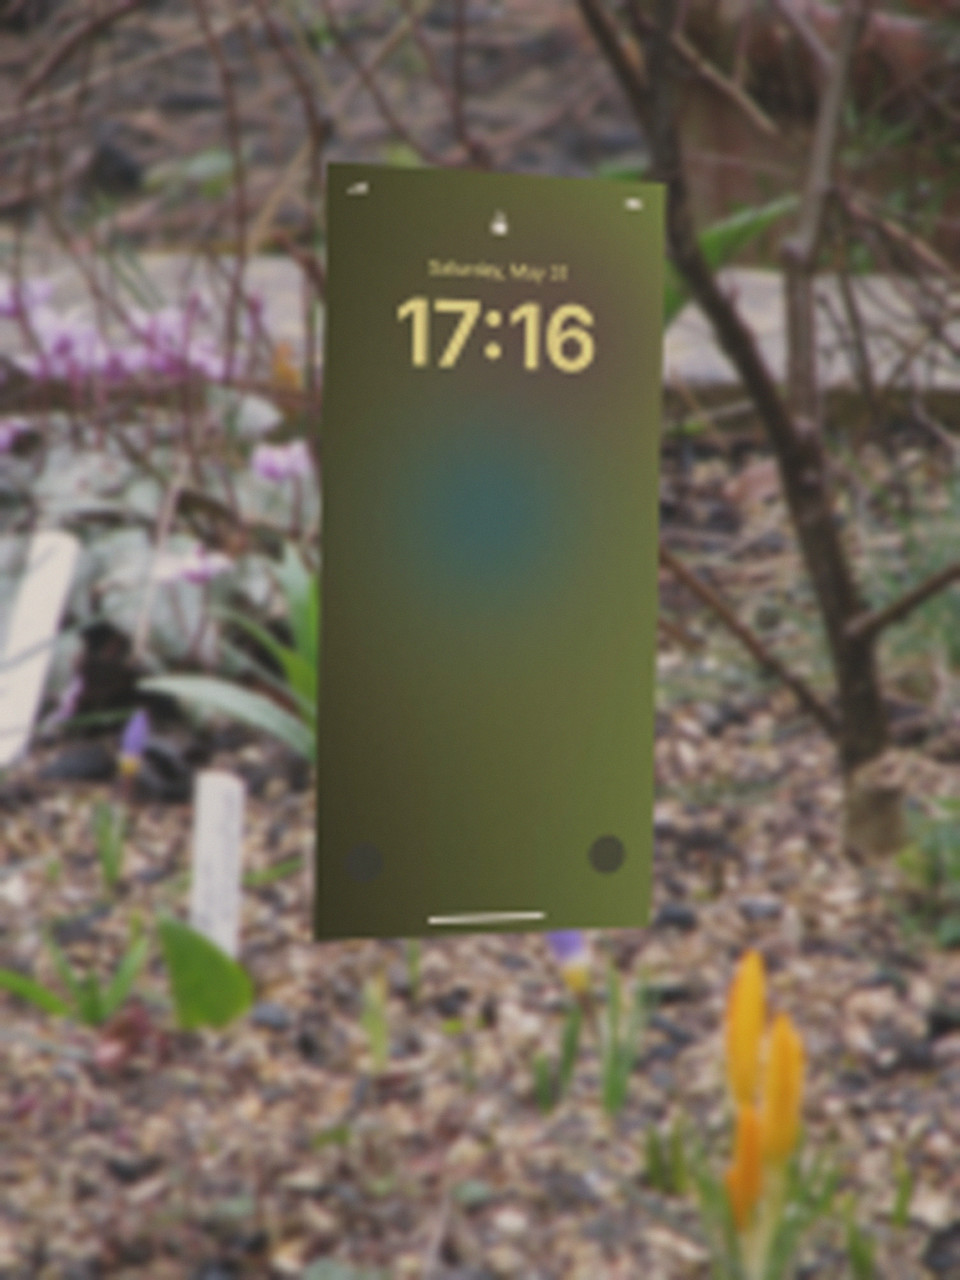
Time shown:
{"hour": 17, "minute": 16}
